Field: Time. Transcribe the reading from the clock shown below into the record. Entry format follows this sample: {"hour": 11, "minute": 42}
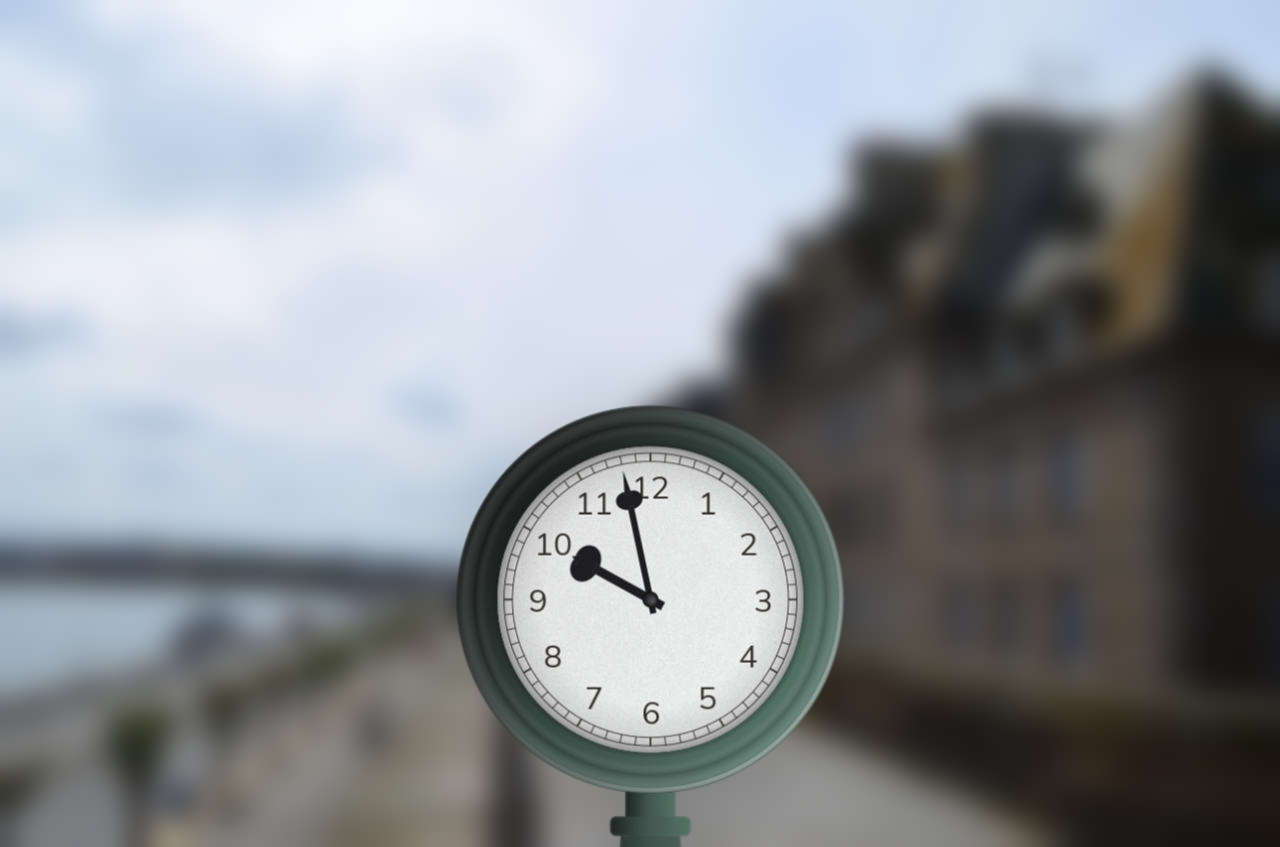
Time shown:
{"hour": 9, "minute": 58}
